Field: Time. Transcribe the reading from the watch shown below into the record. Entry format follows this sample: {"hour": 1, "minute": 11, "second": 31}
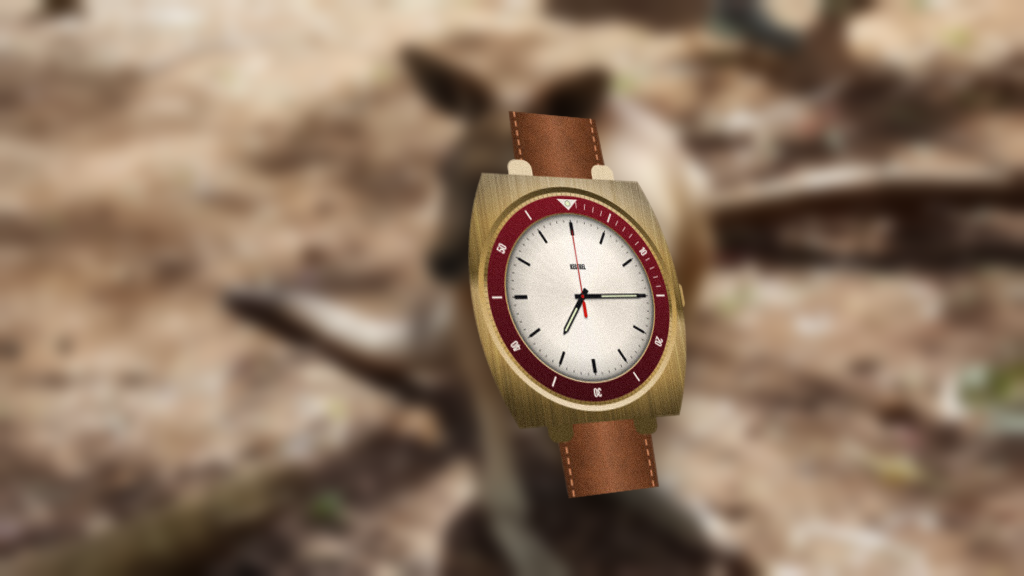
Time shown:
{"hour": 7, "minute": 15, "second": 0}
